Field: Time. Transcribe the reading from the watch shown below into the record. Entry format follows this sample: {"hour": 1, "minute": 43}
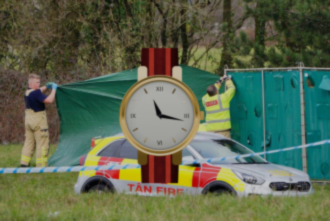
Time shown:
{"hour": 11, "minute": 17}
